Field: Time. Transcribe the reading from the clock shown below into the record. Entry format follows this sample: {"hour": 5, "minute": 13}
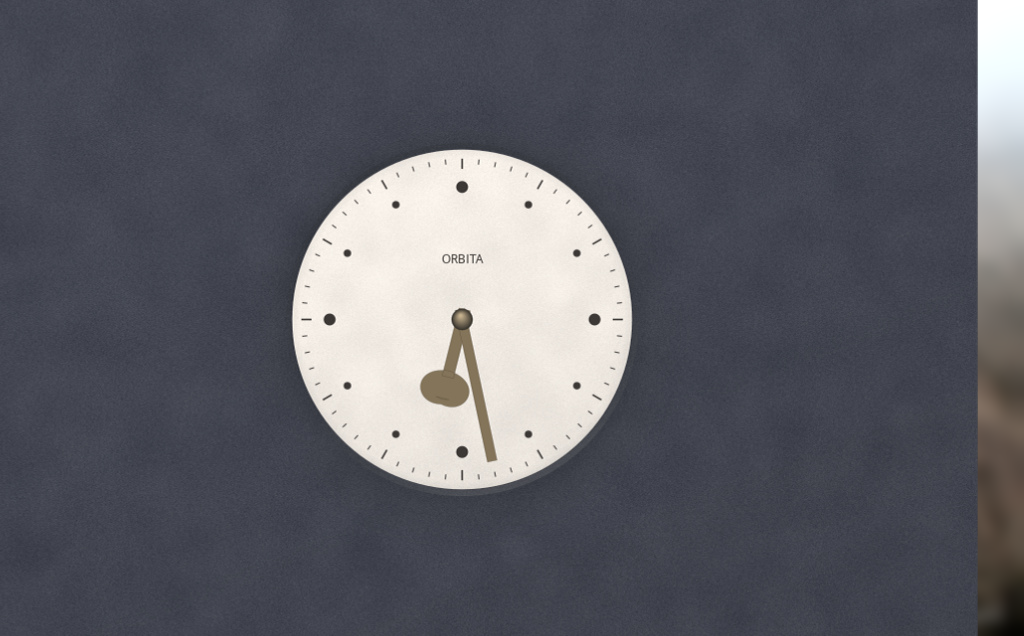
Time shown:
{"hour": 6, "minute": 28}
